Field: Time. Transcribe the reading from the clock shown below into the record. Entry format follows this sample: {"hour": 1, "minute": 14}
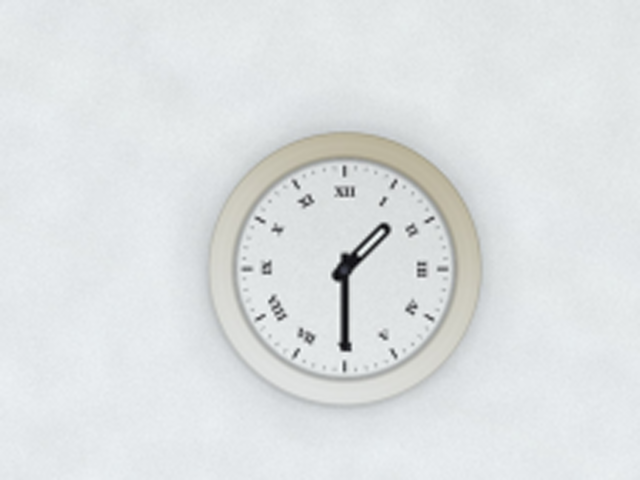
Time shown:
{"hour": 1, "minute": 30}
